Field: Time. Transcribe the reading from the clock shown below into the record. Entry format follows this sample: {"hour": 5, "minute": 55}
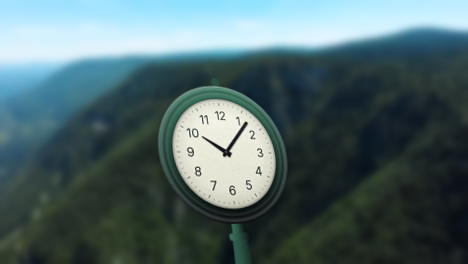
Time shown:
{"hour": 10, "minute": 7}
